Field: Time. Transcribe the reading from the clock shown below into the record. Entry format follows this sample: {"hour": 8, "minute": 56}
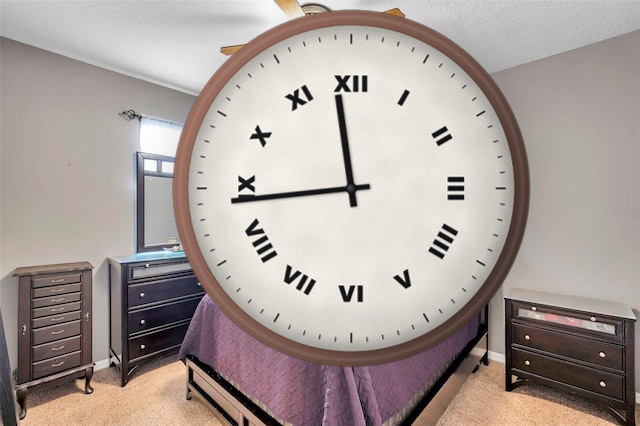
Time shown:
{"hour": 11, "minute": 44}
